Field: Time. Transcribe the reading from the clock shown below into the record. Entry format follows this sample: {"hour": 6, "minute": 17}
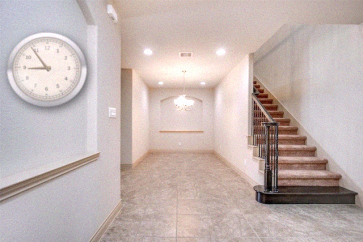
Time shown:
{"hour": 8, "minute": 54}
